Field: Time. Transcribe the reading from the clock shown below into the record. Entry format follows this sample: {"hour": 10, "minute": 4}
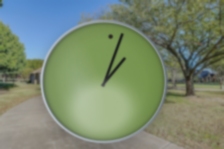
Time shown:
{"hour": 1, "minute": 2}
